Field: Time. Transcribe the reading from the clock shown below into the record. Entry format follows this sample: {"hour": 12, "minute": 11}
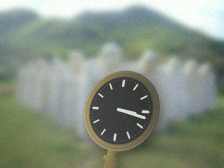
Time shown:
{"hour": 3, "minute": 17}
